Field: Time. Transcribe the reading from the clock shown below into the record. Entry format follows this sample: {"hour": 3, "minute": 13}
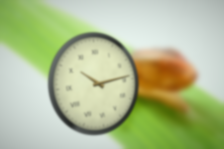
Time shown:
{"hour": 10, "minute": 14}
